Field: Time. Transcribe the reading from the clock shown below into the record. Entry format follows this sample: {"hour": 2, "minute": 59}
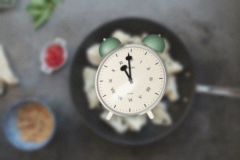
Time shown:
{"hour": 10, "minute": 59}
